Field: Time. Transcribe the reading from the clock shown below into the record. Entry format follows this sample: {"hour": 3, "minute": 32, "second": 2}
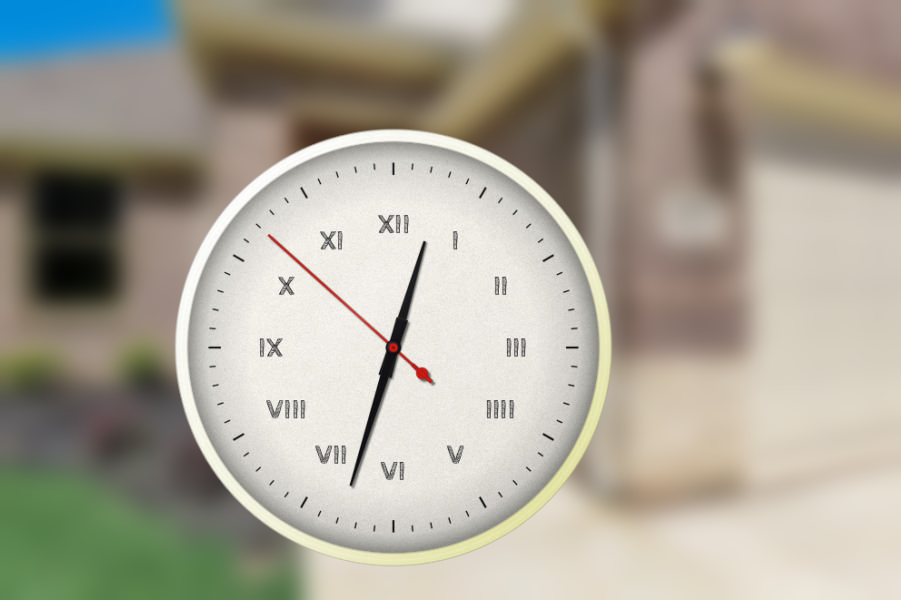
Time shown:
{"hour": 12, "minute": 32, "second": 52}
